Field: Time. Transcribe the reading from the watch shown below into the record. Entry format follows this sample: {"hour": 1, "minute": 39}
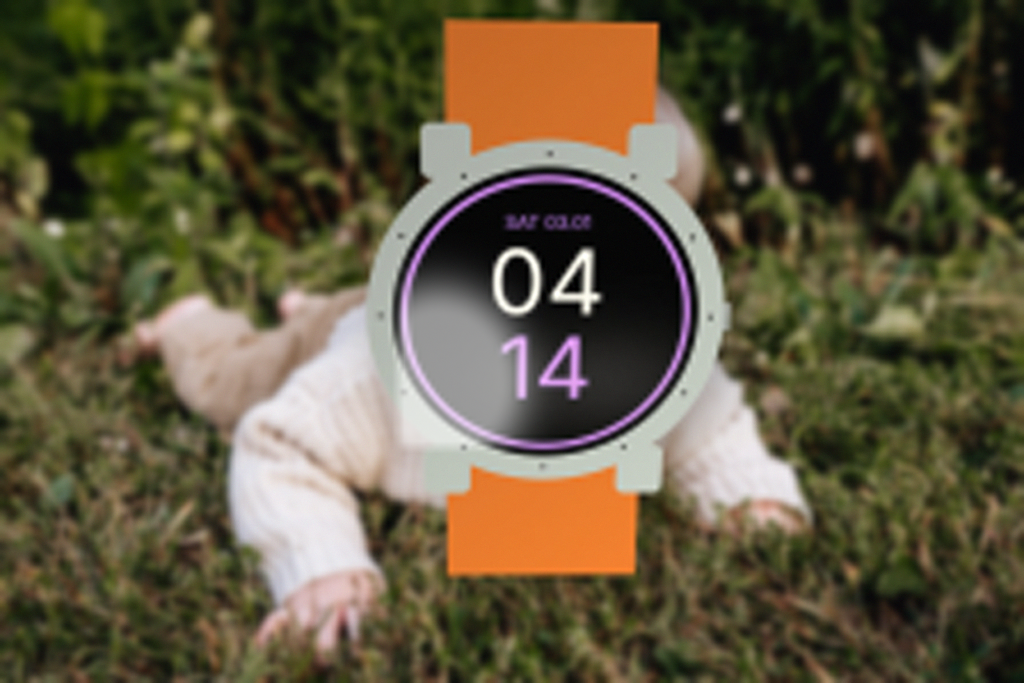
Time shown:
{"hour": 4, "minute": 14}
